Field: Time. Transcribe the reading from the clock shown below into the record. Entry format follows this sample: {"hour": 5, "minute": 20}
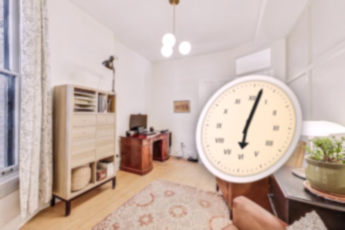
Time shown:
{"hour": 6, "minute": 2}
